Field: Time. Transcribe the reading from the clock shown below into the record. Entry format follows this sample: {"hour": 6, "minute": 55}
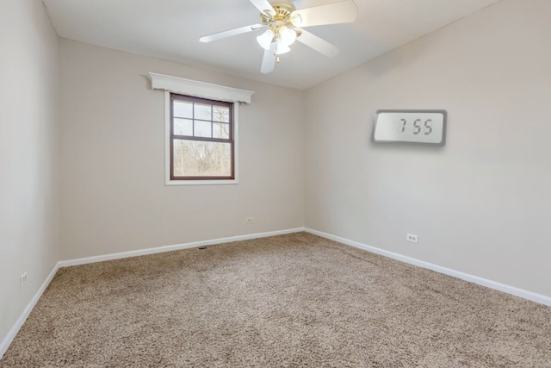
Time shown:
{"hour": 7, "minute": 55}
